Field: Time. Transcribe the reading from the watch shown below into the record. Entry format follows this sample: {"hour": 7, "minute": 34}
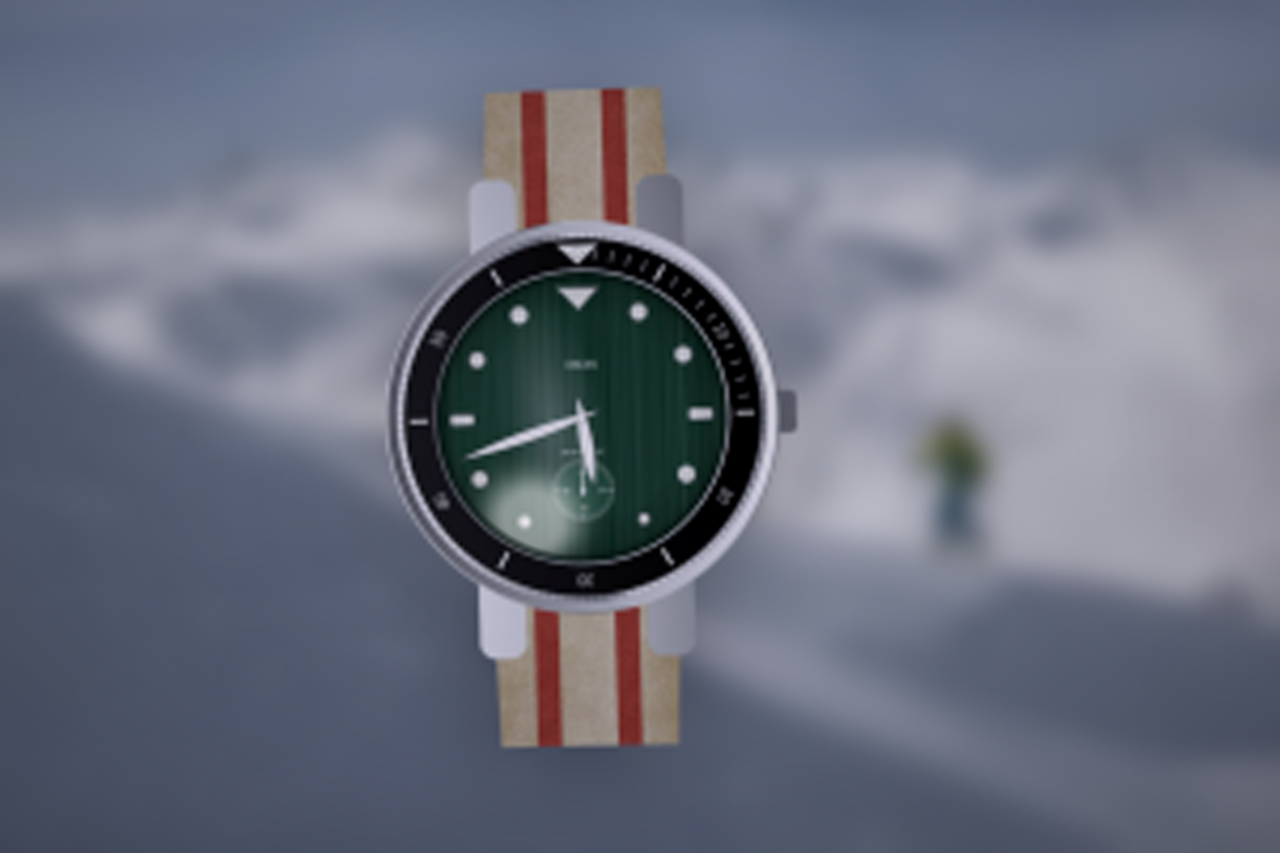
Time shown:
{"hour": 5, "minute": 42}
